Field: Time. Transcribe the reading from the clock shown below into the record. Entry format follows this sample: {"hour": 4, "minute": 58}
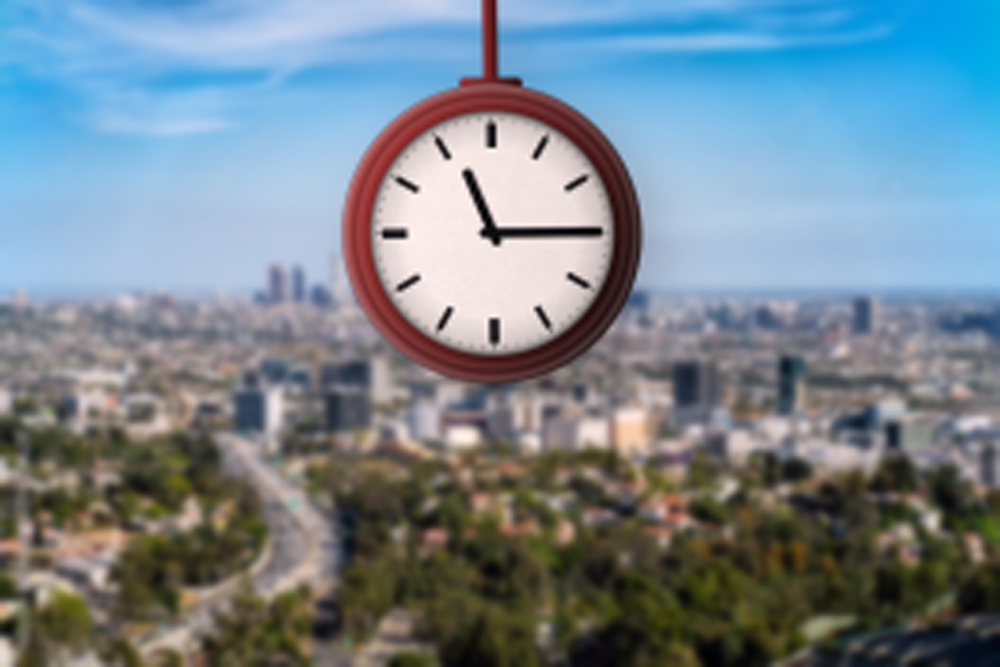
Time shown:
{"hour": 11, "minute": 15}
